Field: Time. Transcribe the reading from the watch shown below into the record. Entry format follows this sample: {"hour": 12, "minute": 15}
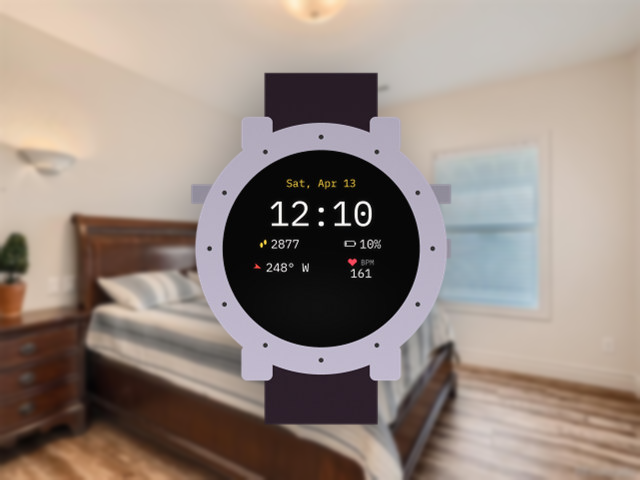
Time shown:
{"hour": 12, "minute": 10}
